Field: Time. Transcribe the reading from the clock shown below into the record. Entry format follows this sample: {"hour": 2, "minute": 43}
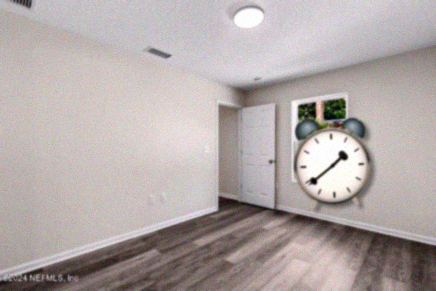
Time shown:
{"hour": 1, "minute": 39}
